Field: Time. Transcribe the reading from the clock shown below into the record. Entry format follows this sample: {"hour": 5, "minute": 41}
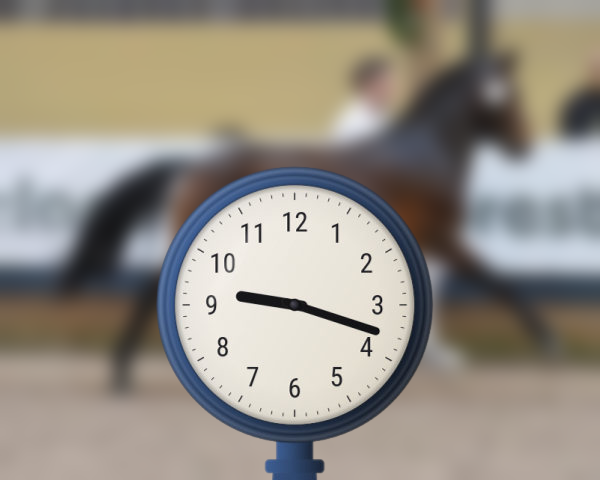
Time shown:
{"hour": 9, "minute": 18}
